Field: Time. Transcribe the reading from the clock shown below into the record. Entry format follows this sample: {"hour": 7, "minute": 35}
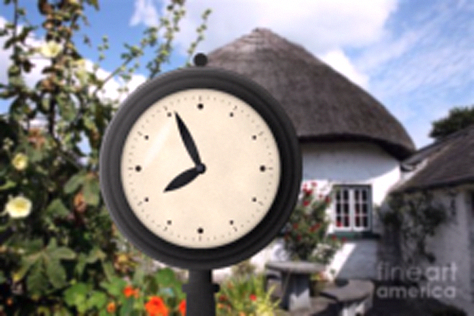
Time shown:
{"hour": 7, "minute": 56}
